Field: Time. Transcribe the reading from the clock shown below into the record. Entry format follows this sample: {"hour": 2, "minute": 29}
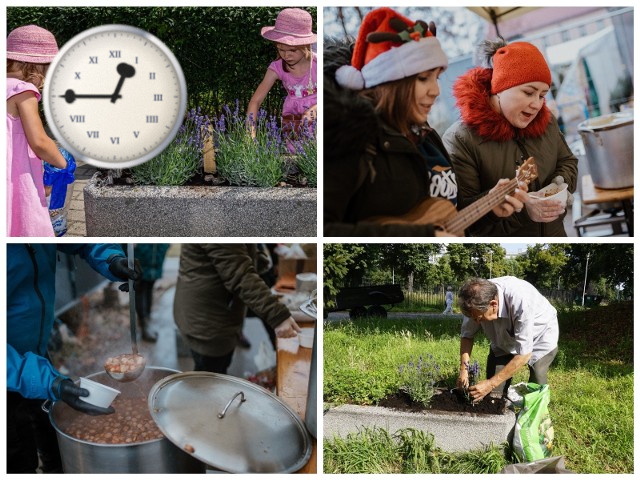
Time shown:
{"hour": 12, "minute": 45}
